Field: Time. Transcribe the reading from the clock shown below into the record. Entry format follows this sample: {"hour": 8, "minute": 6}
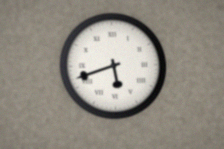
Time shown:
{"hour": 5, "minute": 42}
